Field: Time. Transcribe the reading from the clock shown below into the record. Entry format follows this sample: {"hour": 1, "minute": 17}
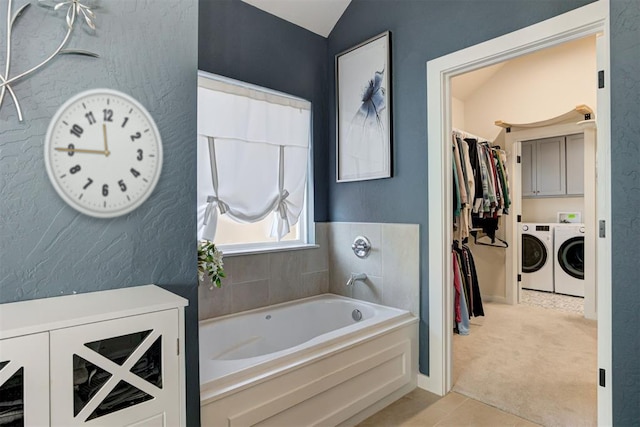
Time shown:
{"hour": 11, "minute": 45}
